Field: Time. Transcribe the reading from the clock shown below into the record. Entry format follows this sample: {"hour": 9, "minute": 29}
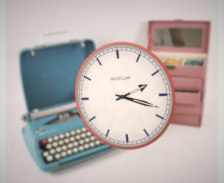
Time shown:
{"hour": 2, "minute": 18}
